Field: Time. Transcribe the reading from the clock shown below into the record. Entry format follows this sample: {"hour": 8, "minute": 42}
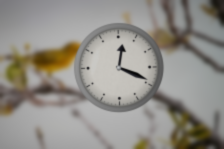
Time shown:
{"hour": 12, "minute": 19}
